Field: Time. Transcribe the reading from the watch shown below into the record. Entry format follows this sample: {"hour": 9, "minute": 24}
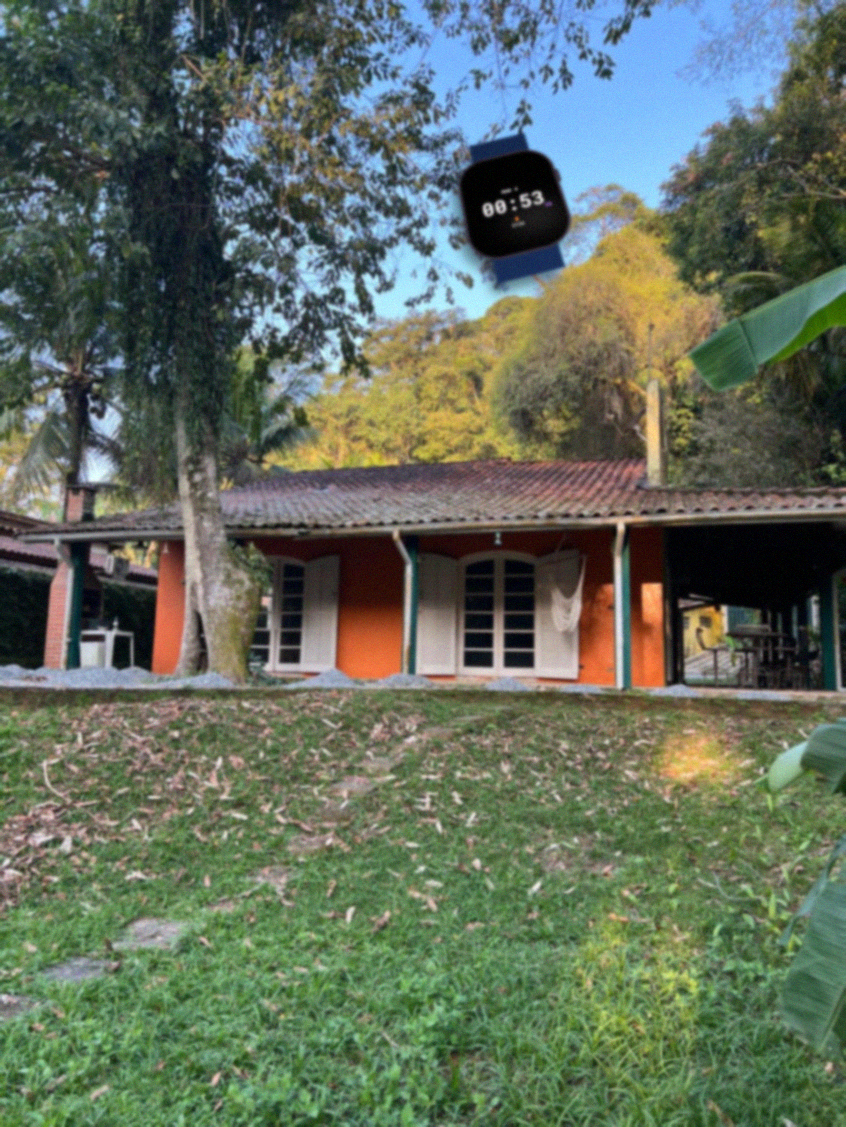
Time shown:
{"hour": 0, "minute": 53}
